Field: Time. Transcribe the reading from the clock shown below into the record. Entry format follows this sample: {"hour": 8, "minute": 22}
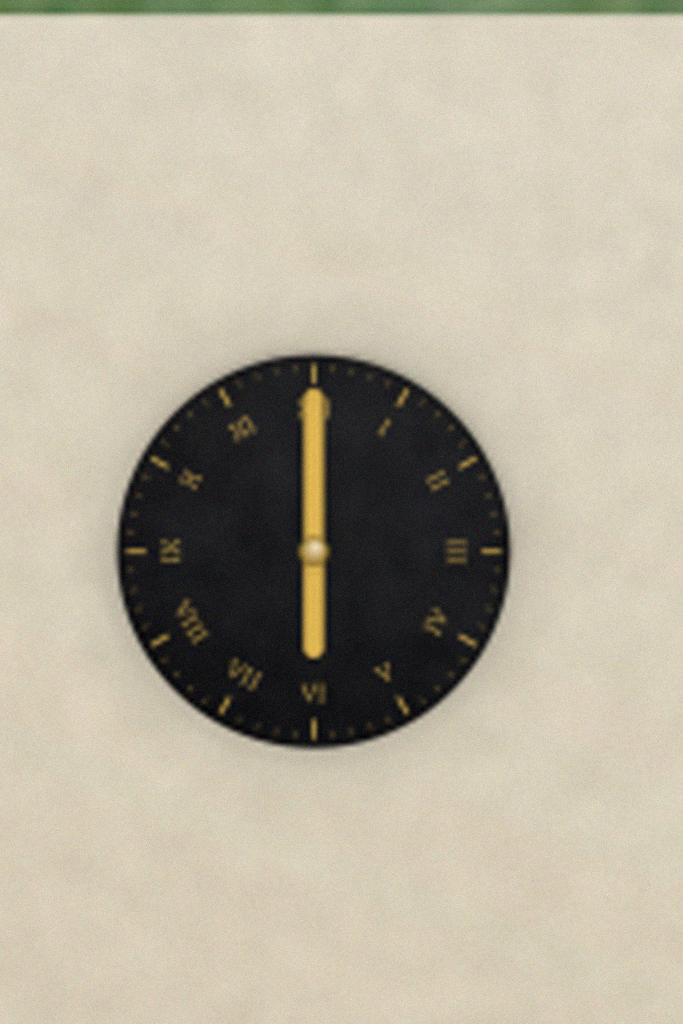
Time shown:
{"hour": 6, "minute": 0}
